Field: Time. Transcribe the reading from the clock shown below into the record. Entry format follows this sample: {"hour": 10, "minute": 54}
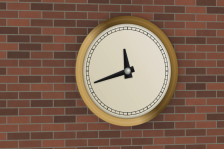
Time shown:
{"hour": 11, "minute": 42}
